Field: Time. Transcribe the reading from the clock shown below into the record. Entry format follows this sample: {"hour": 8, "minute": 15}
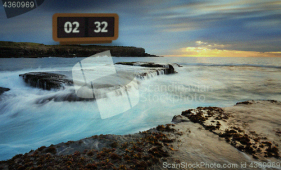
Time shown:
{"hour": 2, "minute": 32}
